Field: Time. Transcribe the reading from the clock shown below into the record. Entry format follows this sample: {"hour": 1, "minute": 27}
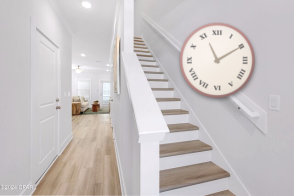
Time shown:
{"hour": 11, "minute": 10}
